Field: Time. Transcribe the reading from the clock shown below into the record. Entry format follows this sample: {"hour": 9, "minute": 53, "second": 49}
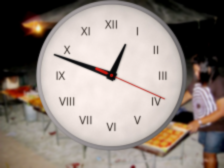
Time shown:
{"hour": 12, "minute": 48, "second": 19}
